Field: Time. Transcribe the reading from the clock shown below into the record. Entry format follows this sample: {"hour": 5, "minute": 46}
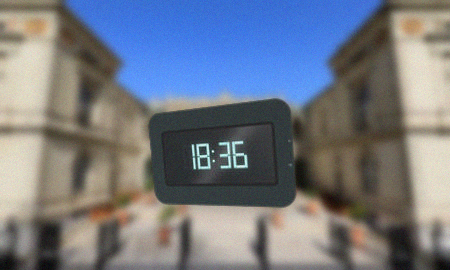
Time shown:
{"hour": 18, "minute": 36}
